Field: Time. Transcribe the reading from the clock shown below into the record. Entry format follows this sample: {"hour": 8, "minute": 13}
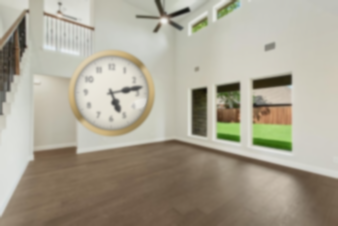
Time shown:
{"hour": 5, "minute": 13}
